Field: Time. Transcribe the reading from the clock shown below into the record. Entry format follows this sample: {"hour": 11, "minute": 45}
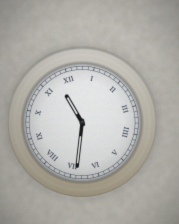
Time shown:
{"hour": 11, "minute": 34}
